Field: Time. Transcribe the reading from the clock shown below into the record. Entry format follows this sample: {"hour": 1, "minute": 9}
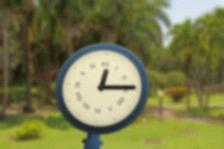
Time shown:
{"hour": 12, "minute": 14}
